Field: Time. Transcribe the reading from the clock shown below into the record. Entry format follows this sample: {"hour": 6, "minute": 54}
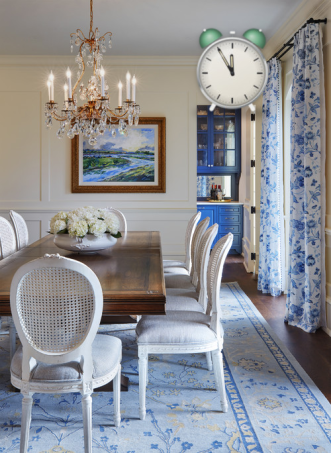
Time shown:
{"hour": 11, "minute": 55}
